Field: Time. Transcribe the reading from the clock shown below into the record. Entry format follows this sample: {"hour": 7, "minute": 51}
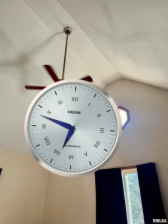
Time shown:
{"hour": 6, "minute": 48}
